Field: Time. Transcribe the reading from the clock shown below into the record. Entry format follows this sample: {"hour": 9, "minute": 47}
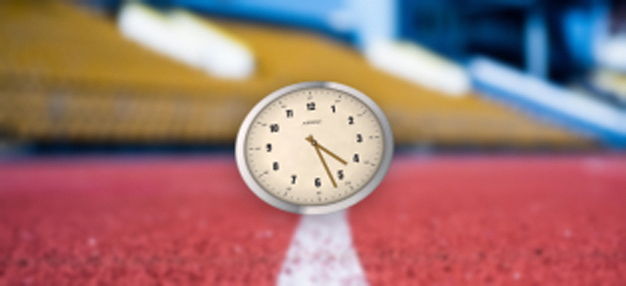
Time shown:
{"hour": 4, "minute": 27}
